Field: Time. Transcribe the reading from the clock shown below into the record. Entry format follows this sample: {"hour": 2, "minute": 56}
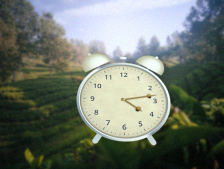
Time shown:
{"hour": 4, "minute": 13}
